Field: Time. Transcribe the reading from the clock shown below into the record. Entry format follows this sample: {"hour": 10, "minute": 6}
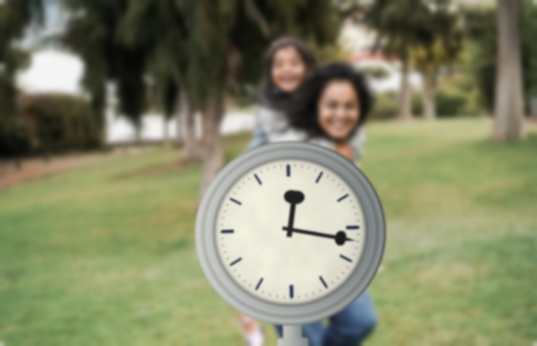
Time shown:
{"hour": 12, "minute": 17}
